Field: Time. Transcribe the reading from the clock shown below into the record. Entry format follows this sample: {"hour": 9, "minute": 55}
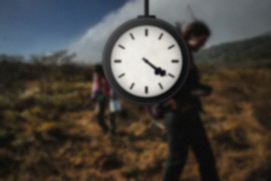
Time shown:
{"hour": 4, "minute": 21}
